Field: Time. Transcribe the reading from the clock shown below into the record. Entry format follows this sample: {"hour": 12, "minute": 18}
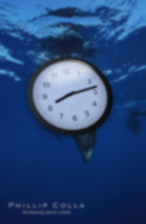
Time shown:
{"hour": 8, "minute": 13}
